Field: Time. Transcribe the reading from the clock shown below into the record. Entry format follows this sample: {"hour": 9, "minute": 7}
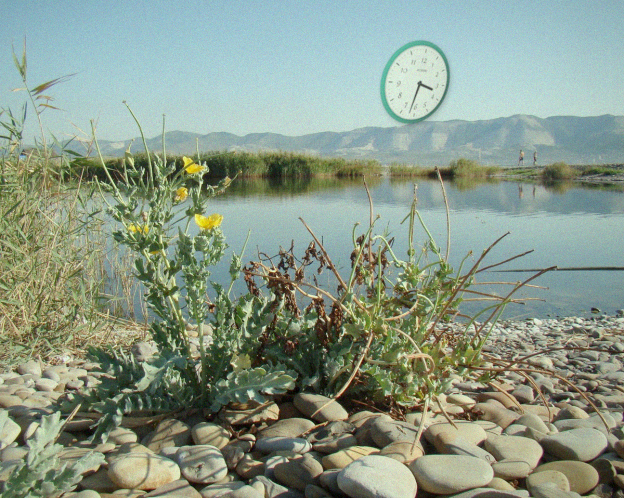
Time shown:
{"hour": 3, "minute": 32}
